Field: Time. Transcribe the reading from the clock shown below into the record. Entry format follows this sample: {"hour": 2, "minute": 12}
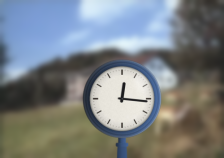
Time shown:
{"hour": 12, "minute": 16}
